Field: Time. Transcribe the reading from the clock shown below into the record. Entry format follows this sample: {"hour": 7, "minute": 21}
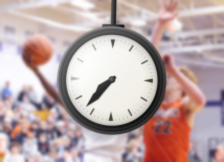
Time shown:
{"hour": 7, "minute": 37}
